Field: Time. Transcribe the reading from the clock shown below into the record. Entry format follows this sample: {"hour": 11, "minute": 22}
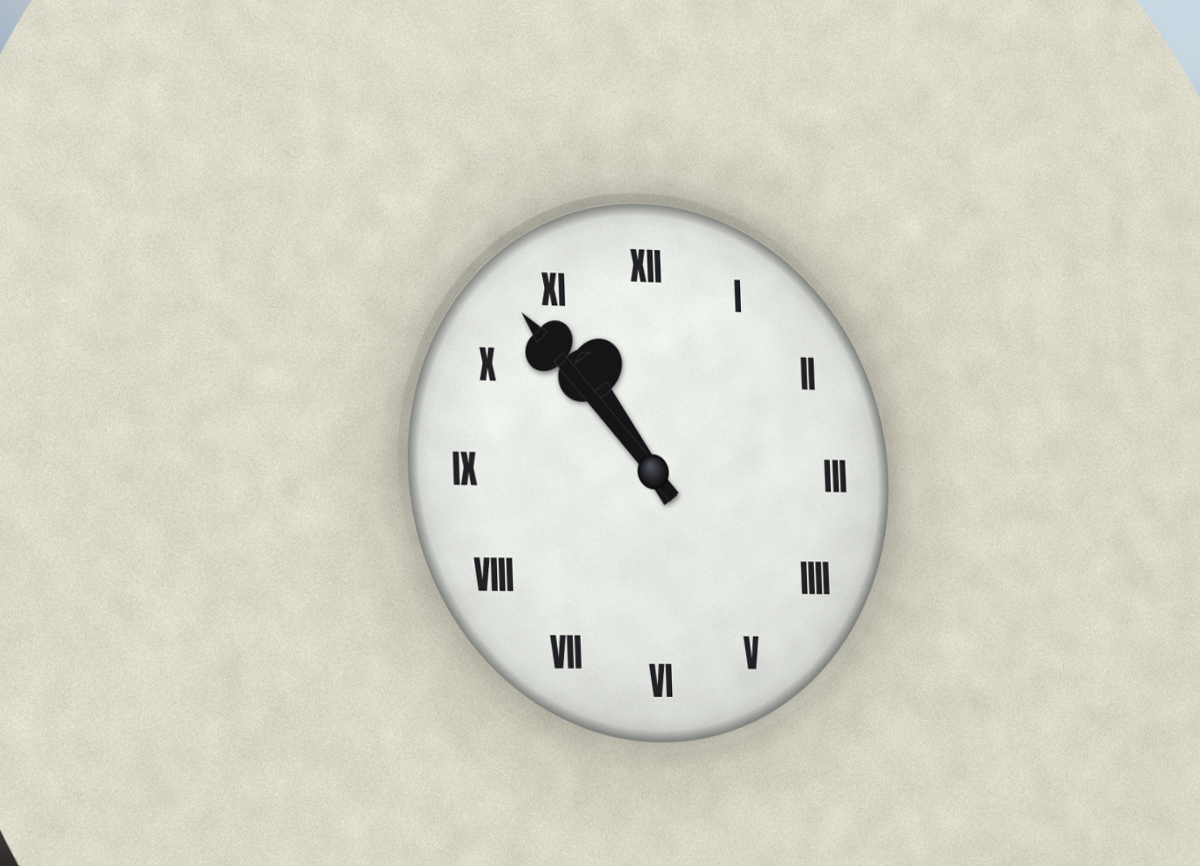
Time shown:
{"hour": 10, "minute": 53}
